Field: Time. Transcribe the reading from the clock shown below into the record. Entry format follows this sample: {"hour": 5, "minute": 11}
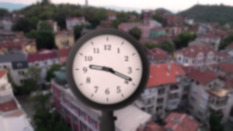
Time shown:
{"hour": 9, "minute": 19}
